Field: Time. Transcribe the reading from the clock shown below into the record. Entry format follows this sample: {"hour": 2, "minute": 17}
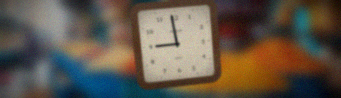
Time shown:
{"hour": 8, "minute": 59}
